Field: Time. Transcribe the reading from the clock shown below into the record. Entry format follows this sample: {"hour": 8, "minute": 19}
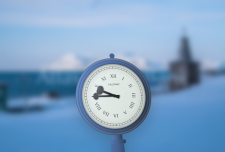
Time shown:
{"hour": 9, "minute": 45}
